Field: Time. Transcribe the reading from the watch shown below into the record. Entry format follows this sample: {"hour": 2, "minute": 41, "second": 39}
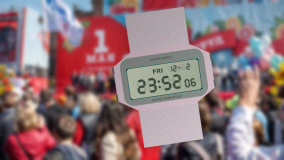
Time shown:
{"hour": 23, "minute": 52, "second": 6}
